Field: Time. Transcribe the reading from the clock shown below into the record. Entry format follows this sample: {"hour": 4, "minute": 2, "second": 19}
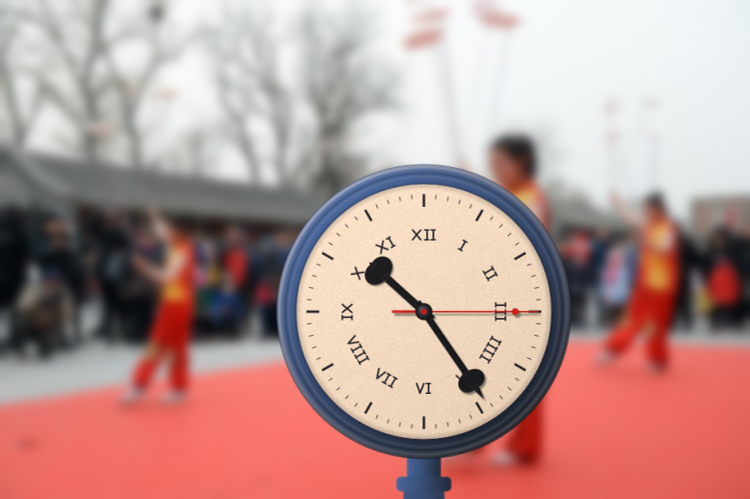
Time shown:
{"hour": 10, "minute": 24, "second": 15}
